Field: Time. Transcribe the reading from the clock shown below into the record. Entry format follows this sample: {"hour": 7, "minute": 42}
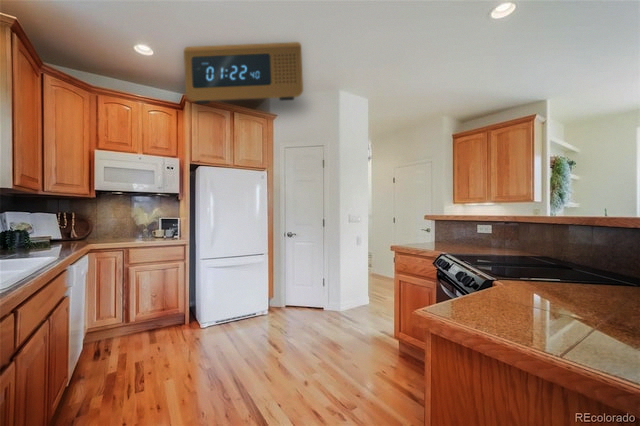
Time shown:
{"hour": 1, "minute": 22}
